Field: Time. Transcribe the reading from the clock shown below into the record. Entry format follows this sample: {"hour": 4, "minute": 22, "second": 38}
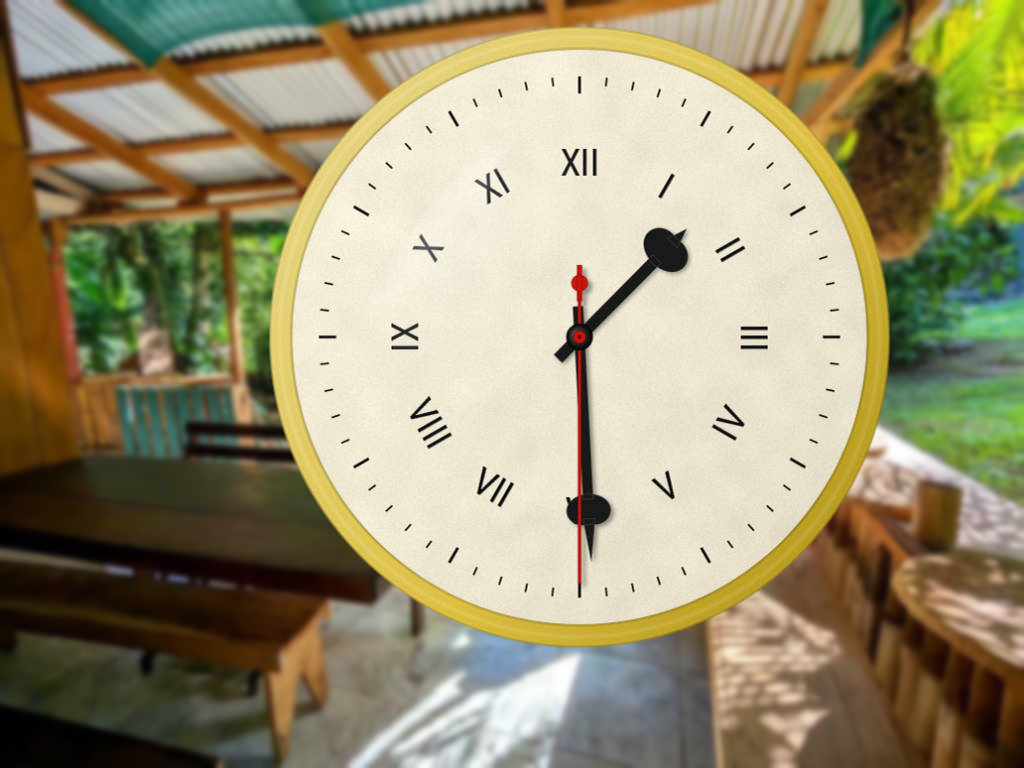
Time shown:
{"hour": 1, "minute": 29, "second": 30}
